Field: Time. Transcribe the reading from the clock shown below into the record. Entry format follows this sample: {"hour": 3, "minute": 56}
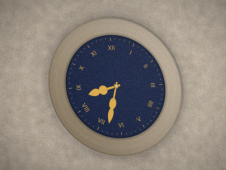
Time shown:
{"hour": 8, "minute": 33}
